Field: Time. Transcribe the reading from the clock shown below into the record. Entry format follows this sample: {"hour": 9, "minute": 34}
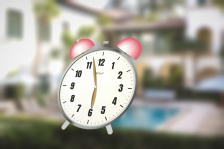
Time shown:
{"hour": 5, "minute": 57}
